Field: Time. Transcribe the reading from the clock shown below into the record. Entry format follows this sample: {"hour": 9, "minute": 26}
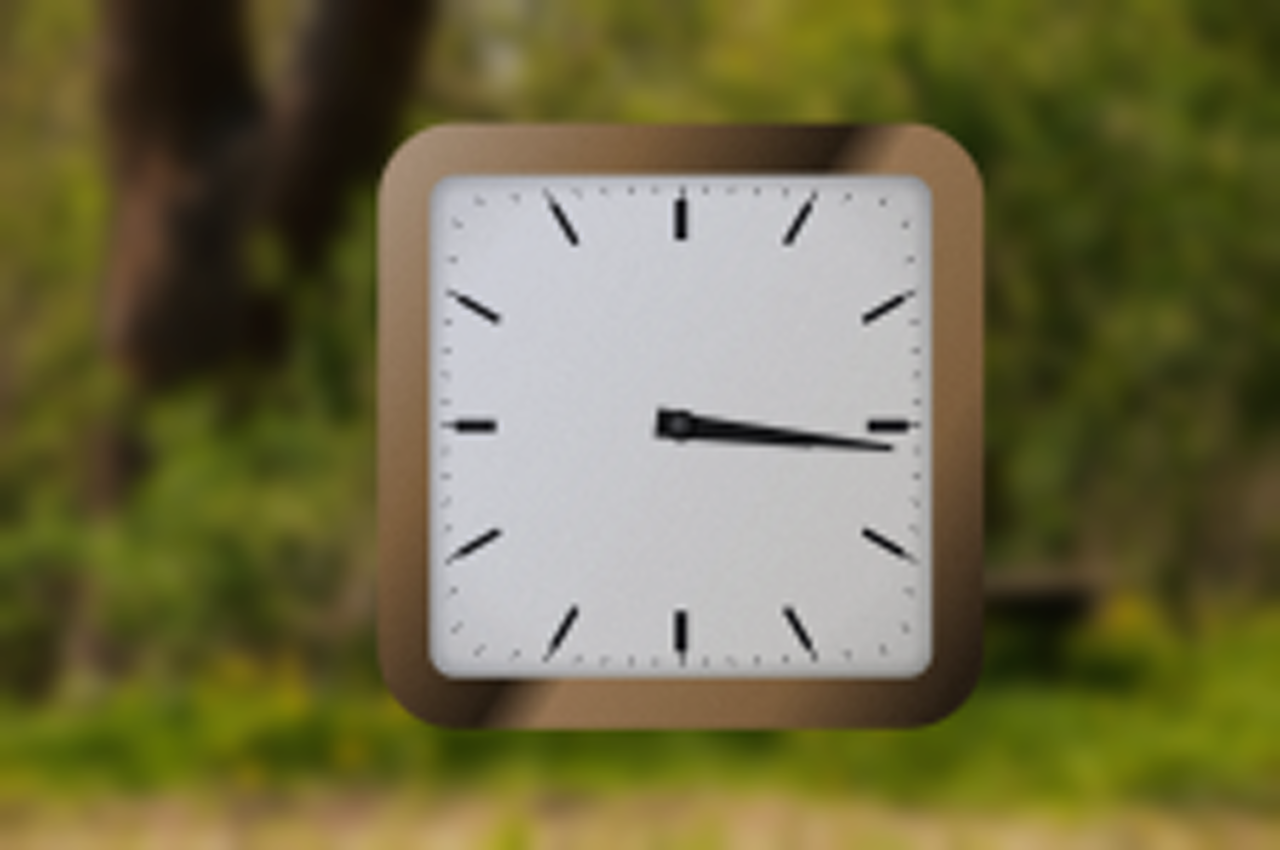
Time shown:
{"hour": 3, "minute": 16}
